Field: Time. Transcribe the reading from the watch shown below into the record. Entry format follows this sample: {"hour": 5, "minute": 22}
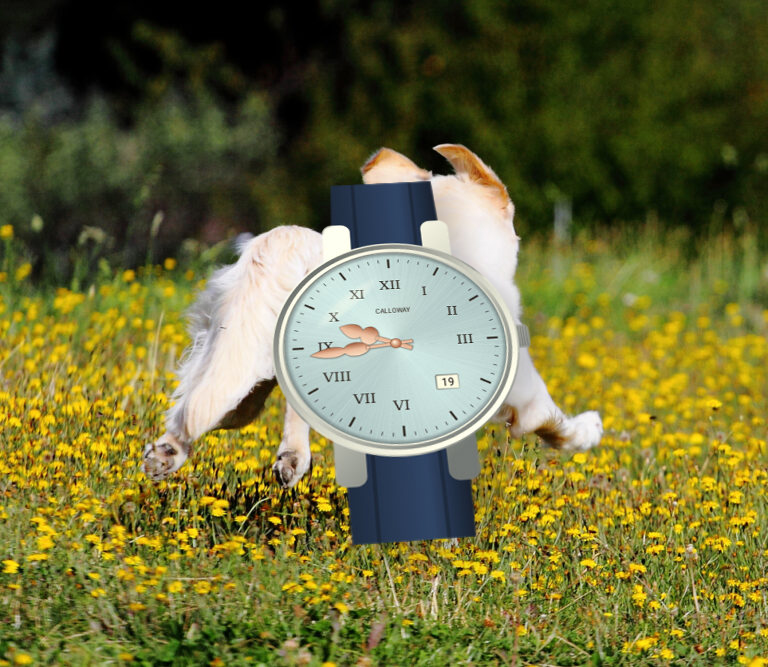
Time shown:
{"hour": 9, "minute": 44}
